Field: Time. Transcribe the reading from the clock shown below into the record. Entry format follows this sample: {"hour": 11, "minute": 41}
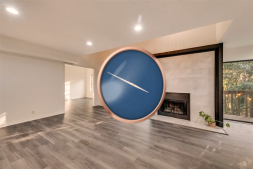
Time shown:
{"hour": 3, "minute": 49}
